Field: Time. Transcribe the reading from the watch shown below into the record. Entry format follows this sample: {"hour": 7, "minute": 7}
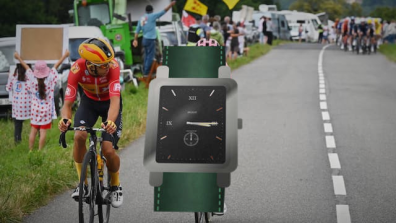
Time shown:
{"hour": 3, "minute": 15}
